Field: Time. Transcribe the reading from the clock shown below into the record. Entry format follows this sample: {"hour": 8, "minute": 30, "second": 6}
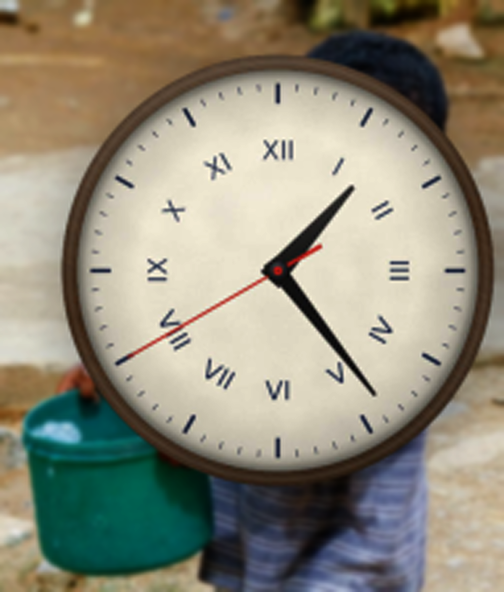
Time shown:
{"hour": 1, "minute": 23, "second": 40}
